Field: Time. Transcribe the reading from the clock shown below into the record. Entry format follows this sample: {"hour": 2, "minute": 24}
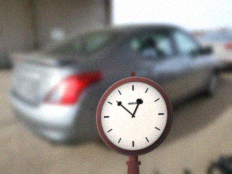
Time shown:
{"hour": 12, "minute": 52}
